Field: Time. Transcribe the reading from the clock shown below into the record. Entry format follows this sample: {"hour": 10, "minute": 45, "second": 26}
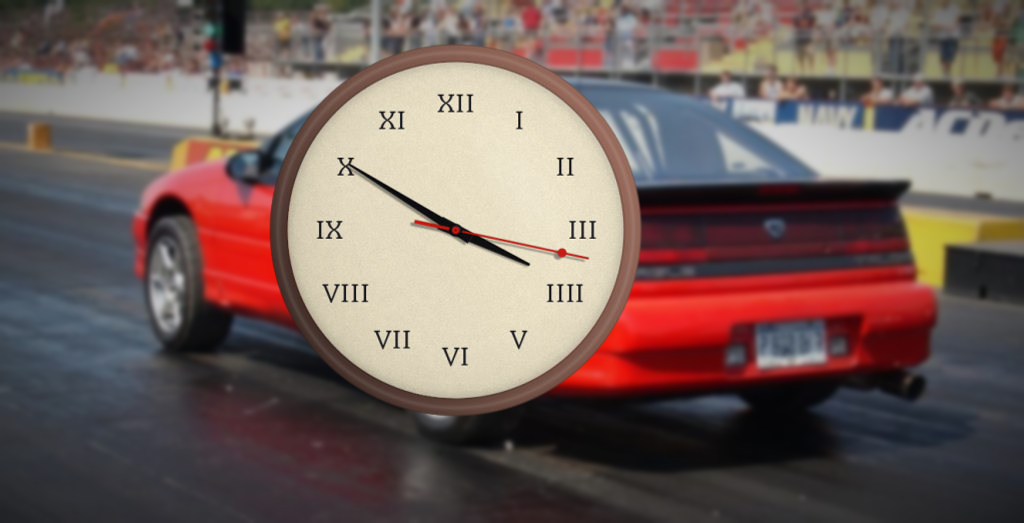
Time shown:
{"hour": 3, "minute": 50, "second": 17}
